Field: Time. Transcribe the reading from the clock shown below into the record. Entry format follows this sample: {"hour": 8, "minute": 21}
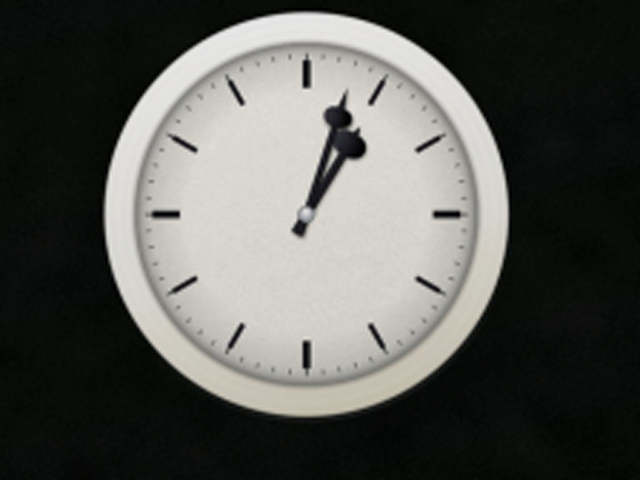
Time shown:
{"hour": 1, "minute": 3}
